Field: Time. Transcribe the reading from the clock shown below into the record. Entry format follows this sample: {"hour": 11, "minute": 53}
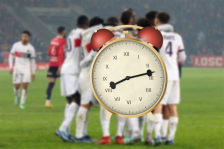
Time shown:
{"hour": 8, "minute": 13}
